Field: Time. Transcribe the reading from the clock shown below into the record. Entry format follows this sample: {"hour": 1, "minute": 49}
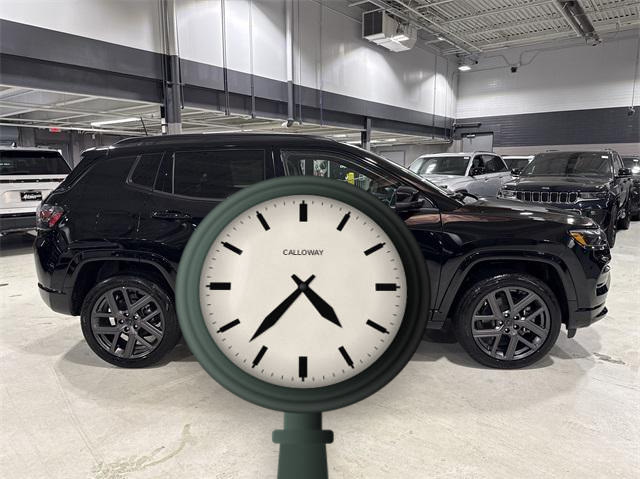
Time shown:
{"hour": 4, "minute": 37}
